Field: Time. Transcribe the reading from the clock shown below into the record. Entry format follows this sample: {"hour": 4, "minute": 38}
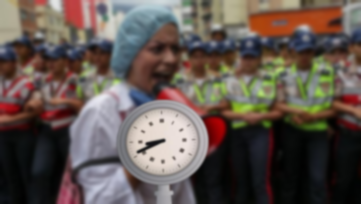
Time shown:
{"hour": 8, "minute": 41}
